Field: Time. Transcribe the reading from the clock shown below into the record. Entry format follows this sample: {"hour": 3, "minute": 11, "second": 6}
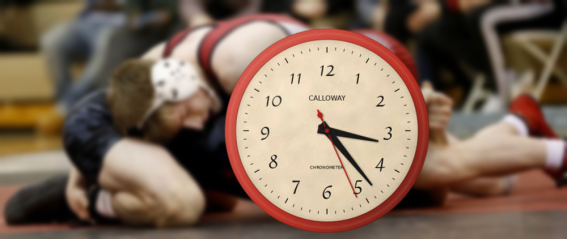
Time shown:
{"hour": 3, "minute": 23, "second": 26}
